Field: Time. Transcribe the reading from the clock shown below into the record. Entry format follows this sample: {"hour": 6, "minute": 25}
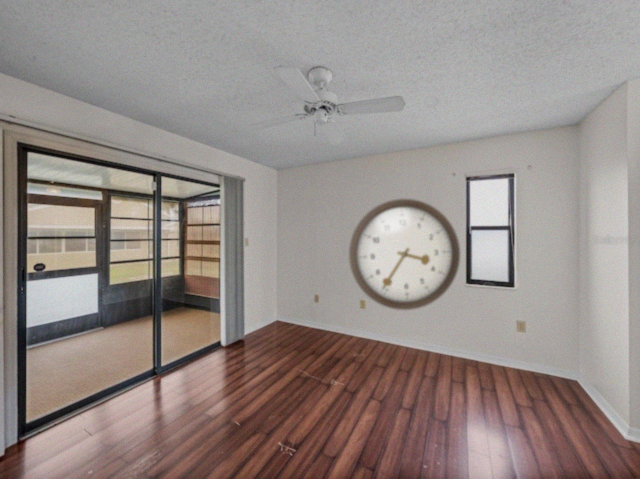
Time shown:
{"hour": 3, "minute": 36}
